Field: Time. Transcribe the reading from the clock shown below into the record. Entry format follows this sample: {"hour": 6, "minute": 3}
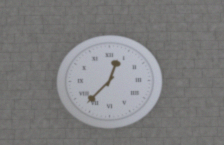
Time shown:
{"hour": 12, "minute": 37}
